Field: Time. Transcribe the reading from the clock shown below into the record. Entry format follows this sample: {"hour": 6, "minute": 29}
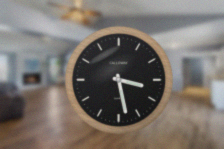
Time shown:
{"hour": 3, "minute": 28}
